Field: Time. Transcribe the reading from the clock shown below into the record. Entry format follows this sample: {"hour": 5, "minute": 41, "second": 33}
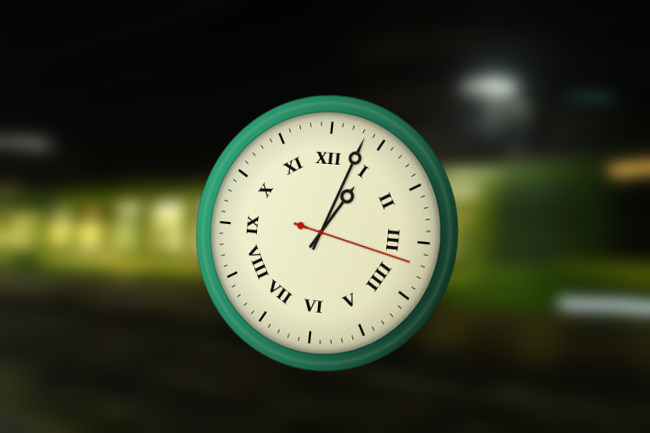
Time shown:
{"hour": 1, "minute": 3, "second": 17}
